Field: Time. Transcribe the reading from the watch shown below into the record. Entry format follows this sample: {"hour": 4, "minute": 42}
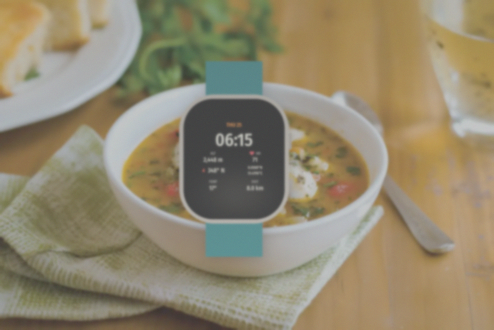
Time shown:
{"hour": 6, "minute": 15}
